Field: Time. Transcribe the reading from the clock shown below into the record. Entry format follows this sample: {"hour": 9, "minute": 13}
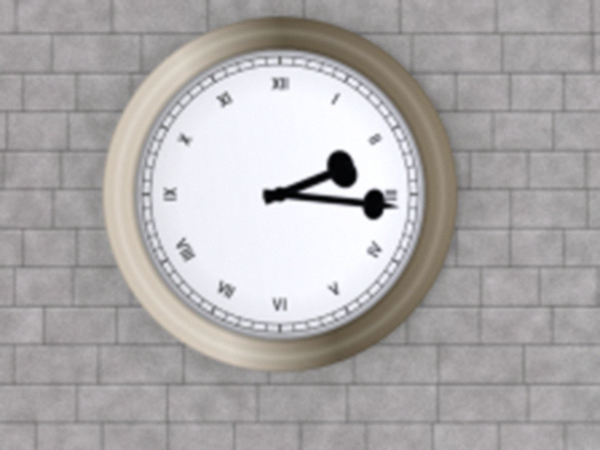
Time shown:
{"hour": 2, "minute": 16}
